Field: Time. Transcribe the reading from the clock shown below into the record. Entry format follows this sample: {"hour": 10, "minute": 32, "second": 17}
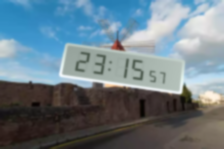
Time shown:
{"hour": 23, "minute": 15, "second": 57}
